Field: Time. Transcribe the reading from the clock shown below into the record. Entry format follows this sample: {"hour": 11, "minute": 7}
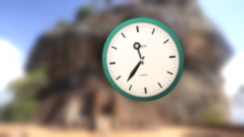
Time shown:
{"hour": 11, "minute": 37}
